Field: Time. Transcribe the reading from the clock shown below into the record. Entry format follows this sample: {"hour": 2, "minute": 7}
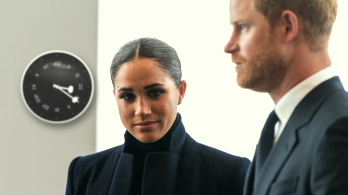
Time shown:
{"hour": 3, "minute": 21}
